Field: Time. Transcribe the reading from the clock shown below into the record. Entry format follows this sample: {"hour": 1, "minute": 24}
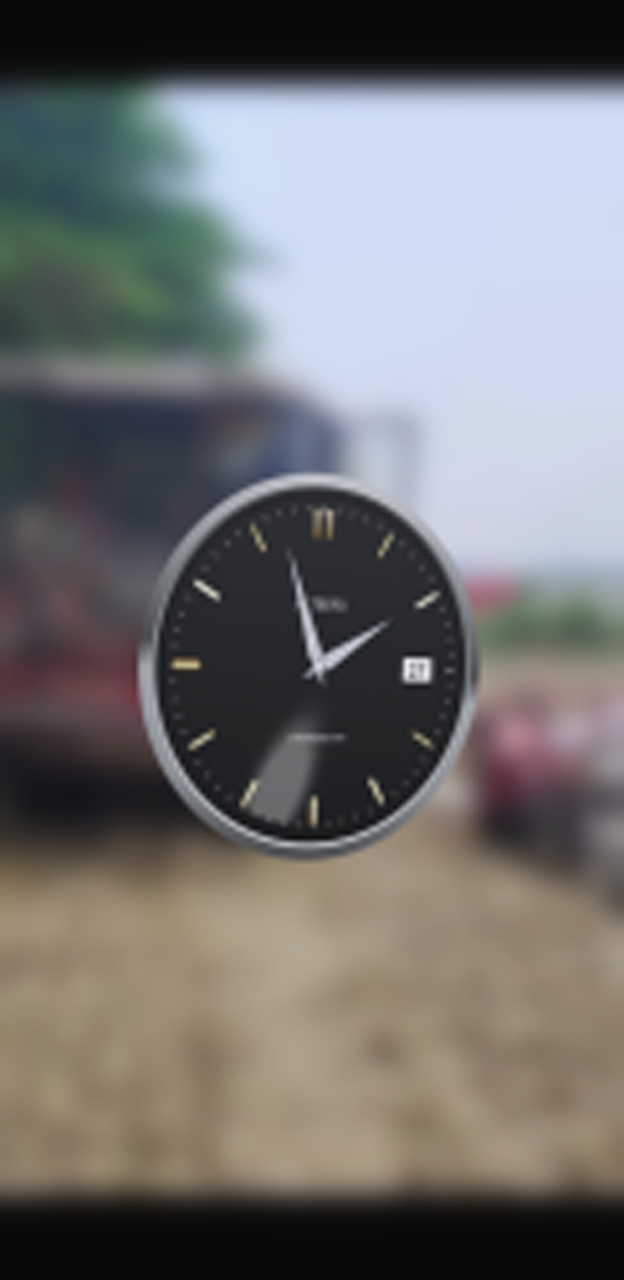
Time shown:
{"hour": 1, "minute": 57}
